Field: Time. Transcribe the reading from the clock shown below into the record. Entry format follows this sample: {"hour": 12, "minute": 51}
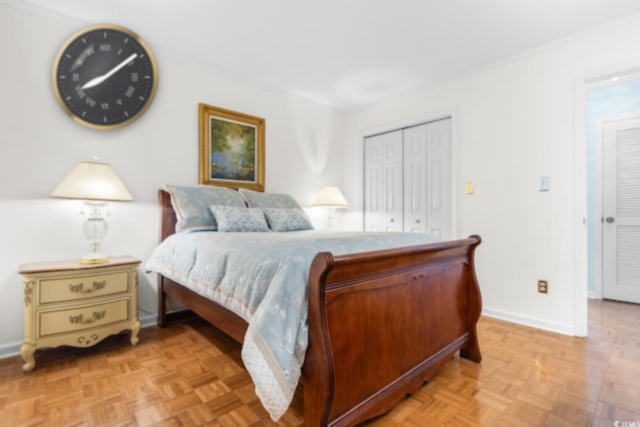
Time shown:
{"hour": 8, "minute": 9}
